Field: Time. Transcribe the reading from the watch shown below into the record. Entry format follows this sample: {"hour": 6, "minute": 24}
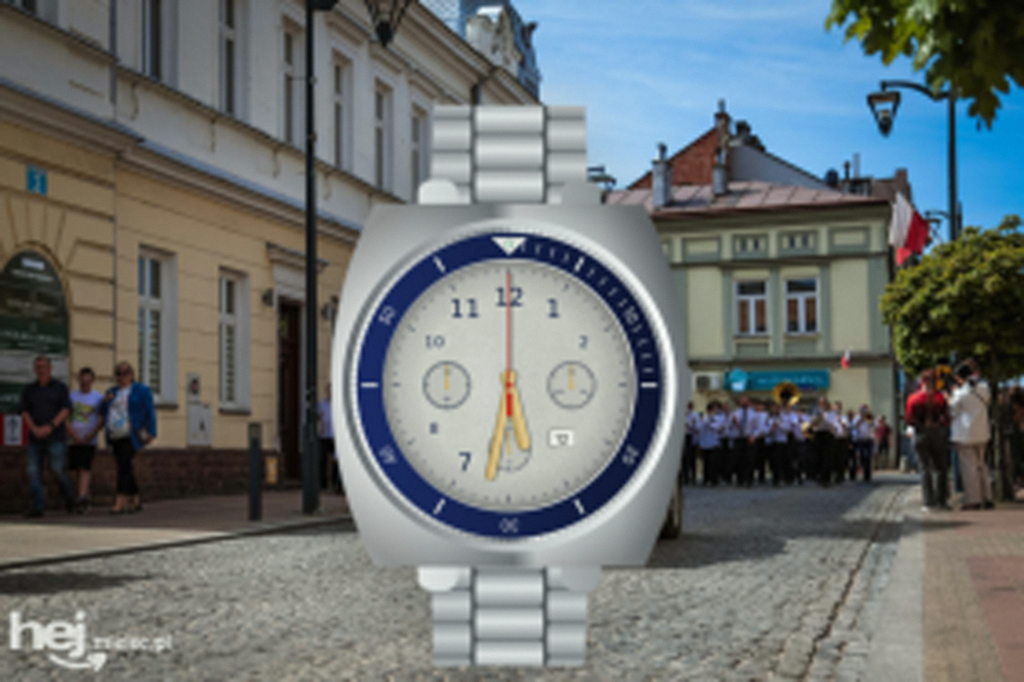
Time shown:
{"hour": 5, "minute": 32}
